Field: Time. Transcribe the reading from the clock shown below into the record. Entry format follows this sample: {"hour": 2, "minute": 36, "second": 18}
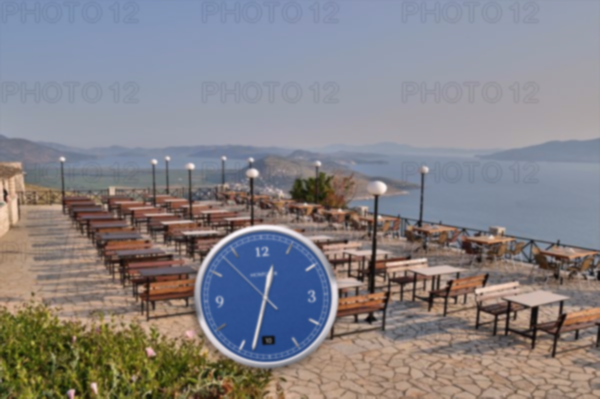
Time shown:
{"hour": 12, "minute": 32, "second": 53}
